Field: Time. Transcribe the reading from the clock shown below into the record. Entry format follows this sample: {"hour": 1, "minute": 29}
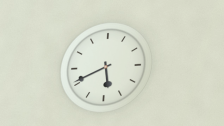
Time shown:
{"hour": 5, "minute": 41}
